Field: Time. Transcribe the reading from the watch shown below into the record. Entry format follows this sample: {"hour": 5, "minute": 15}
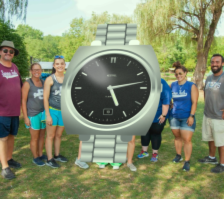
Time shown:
{"hour": 5, "minute": 13}
